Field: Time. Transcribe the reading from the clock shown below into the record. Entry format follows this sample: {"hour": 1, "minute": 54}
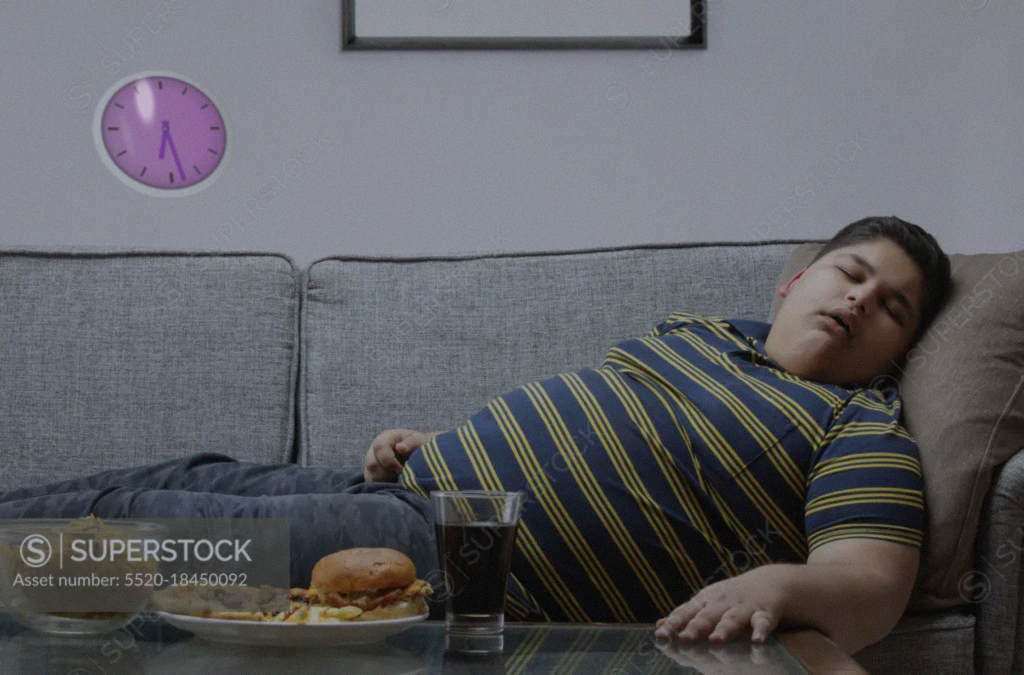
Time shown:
{"hour": 6, "minute": 28}
